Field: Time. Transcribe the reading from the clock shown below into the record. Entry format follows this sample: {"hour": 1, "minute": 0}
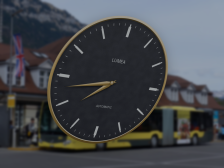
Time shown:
{"hour": 7, "minute": 43}
